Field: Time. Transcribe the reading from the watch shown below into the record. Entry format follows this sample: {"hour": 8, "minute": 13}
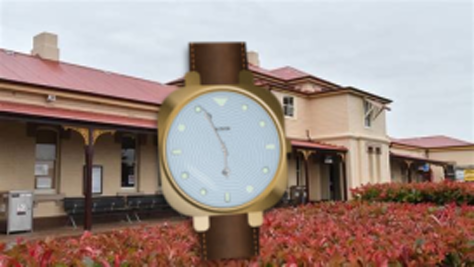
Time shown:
{"hour": 5, "minute": 56}
